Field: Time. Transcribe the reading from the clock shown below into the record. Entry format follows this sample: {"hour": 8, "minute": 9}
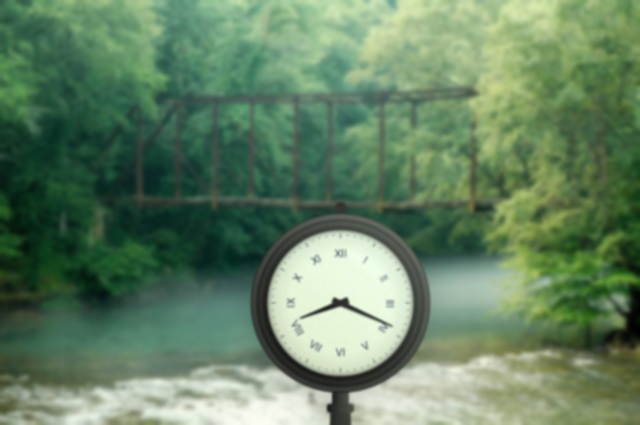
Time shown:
{"hour": 8, "minute": 19}
